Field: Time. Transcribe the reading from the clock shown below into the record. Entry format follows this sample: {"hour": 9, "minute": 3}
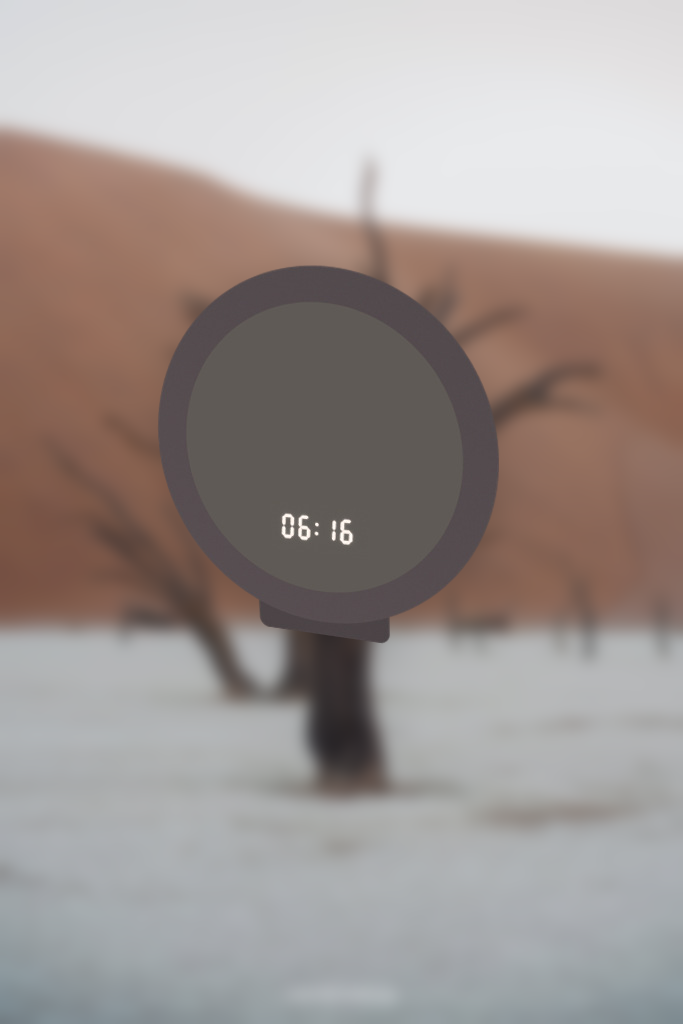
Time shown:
{"hour": 6, "minute": 16}
